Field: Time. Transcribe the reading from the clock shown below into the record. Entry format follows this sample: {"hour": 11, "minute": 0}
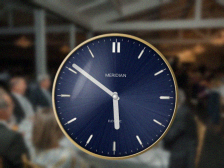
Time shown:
{"hour": 5, "minute": 51}
